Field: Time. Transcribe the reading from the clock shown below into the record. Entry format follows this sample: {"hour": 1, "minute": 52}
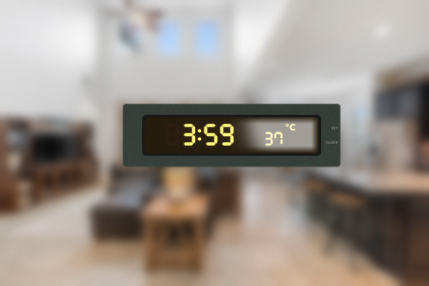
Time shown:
{"hour": 3, "minute": 59}
